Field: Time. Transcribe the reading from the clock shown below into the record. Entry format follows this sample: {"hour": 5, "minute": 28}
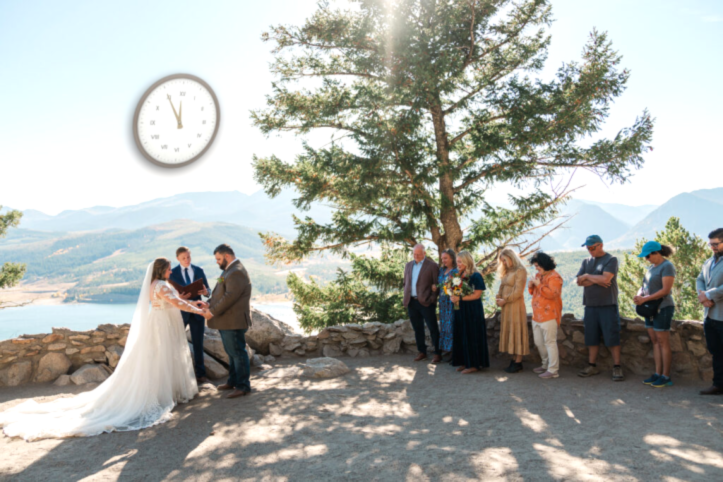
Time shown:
{"hour": 11, "minute": 55}
